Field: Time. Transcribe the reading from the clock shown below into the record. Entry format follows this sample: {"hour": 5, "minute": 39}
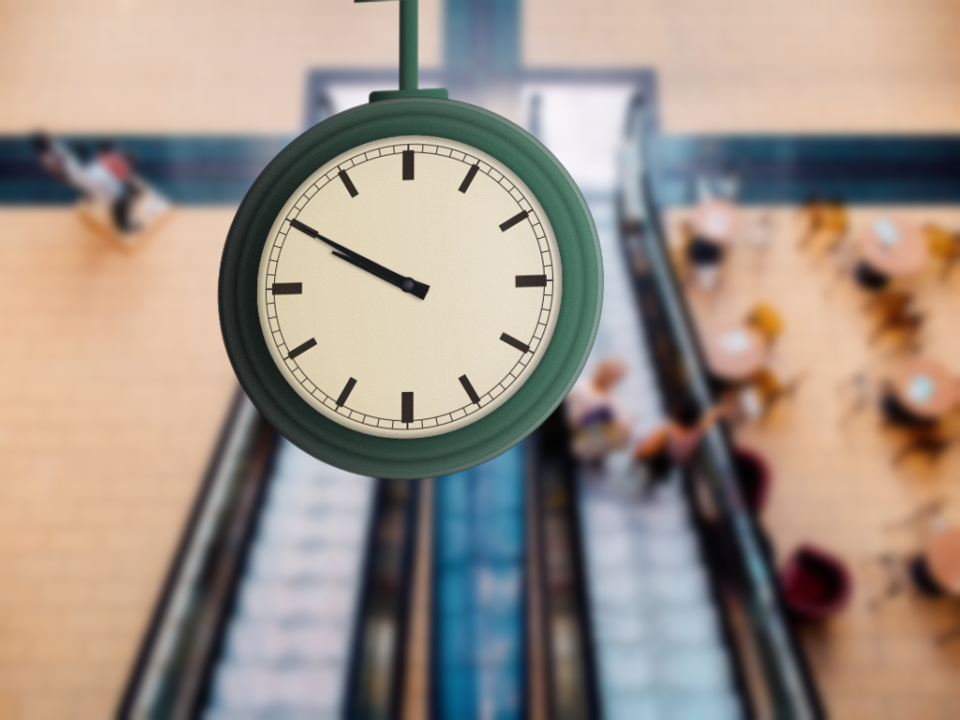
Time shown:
{"hour": 9, "minute": 50}
